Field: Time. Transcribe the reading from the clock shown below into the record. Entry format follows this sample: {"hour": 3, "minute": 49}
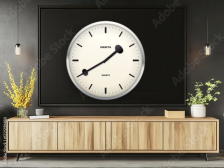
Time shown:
{"hour": 1, "minute": 40}
